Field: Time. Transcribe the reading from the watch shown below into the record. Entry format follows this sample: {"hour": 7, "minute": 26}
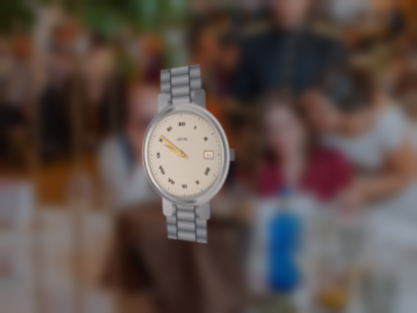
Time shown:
{"hour": 9, "minute": 51}
